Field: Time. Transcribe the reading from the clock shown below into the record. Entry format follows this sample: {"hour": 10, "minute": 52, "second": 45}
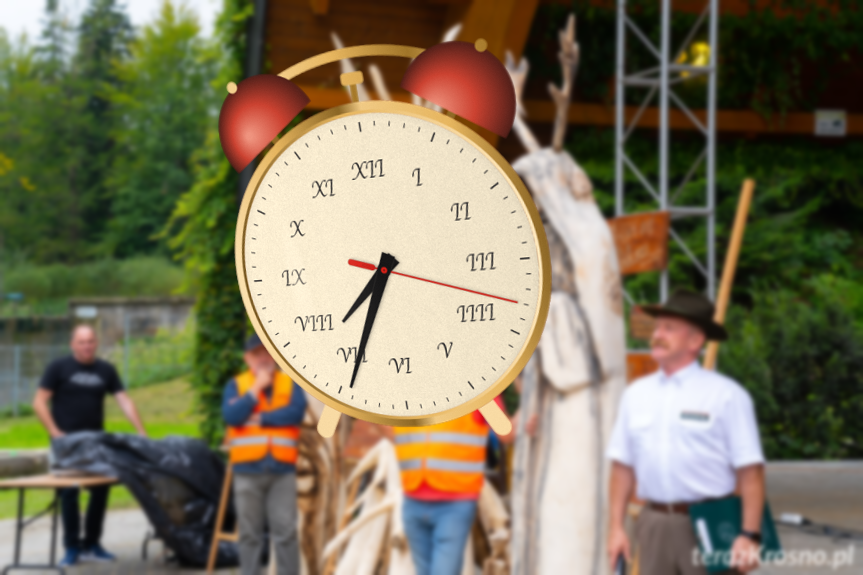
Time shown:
{"hour": 7, "minute": 34, "second": 18}
